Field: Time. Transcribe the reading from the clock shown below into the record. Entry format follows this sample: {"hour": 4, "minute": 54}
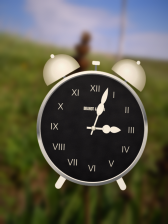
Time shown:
{"hour": 3, "minute": 3}
